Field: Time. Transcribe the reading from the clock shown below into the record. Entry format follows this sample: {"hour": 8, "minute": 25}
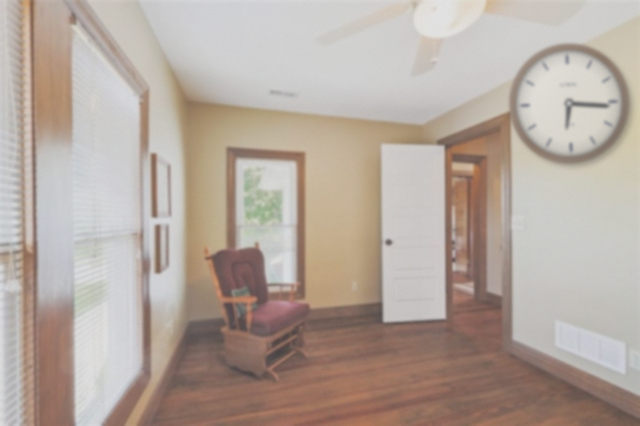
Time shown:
{"hour": 6, "minute": 16}
